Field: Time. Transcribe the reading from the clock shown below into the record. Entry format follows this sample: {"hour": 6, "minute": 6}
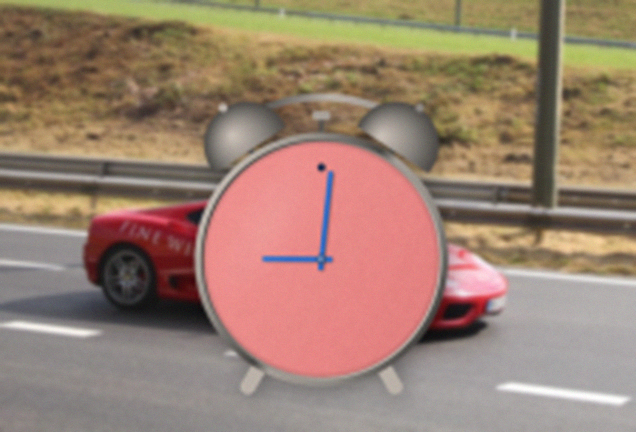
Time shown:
{"hour": 9, "minute": 1}
